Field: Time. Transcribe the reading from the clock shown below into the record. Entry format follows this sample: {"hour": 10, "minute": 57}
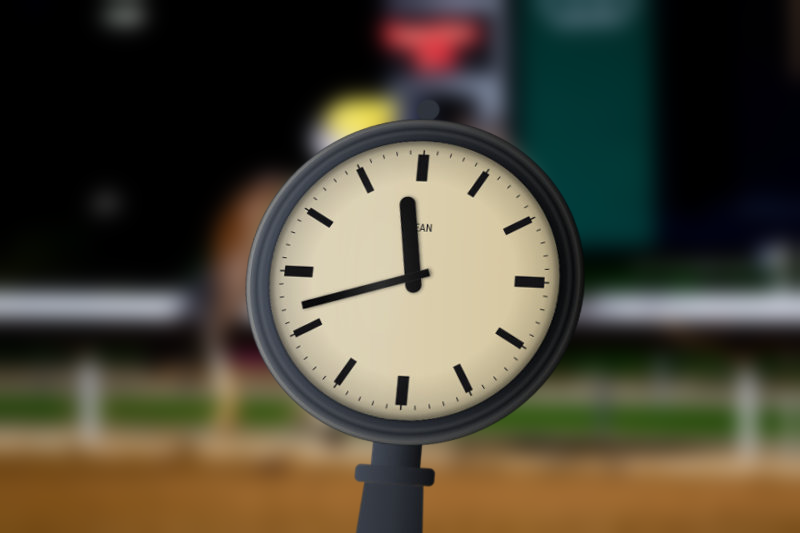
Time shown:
{"hour": 11, "minute": 42}
